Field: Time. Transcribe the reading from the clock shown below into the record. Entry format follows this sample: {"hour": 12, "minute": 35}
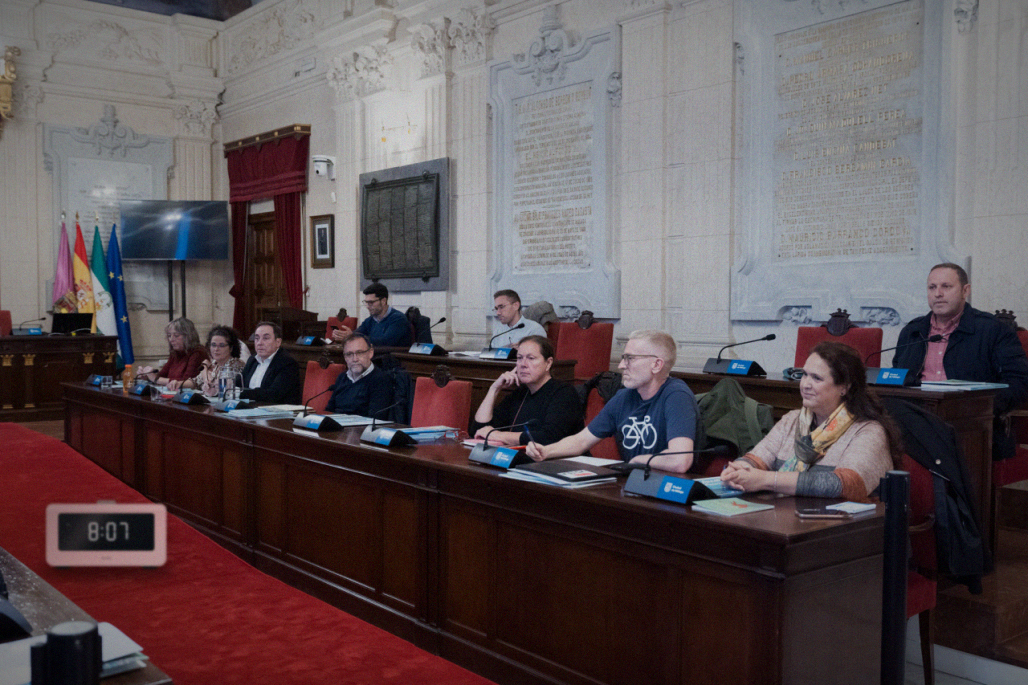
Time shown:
{"hour": 8, "minute": 7}
